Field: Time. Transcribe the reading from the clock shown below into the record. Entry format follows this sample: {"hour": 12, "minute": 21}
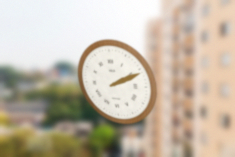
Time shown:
{"hour": 2, "minute": 11}
